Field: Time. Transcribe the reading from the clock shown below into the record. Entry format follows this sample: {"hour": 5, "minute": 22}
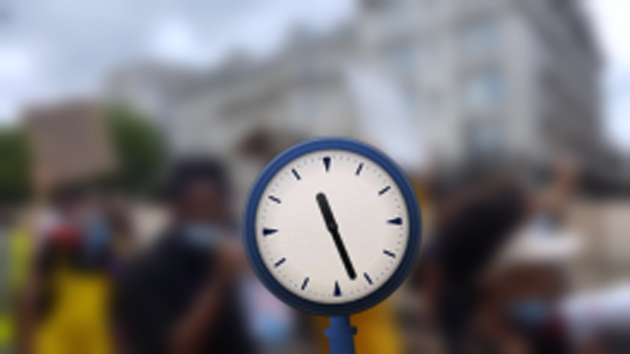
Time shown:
{"hour": 11, "minute": 27}
